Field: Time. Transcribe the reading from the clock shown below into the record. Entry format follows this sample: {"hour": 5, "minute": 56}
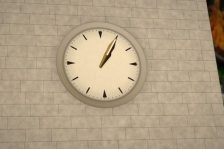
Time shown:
{"hour": 1, "minute": 5}
